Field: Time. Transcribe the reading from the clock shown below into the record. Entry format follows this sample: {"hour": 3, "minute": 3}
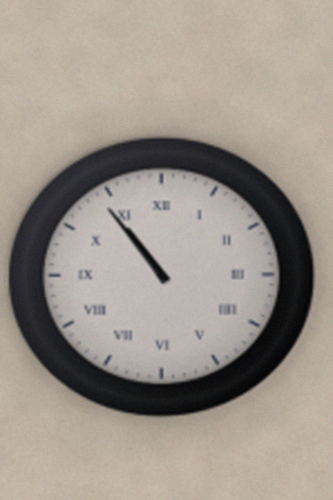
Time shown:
{"hour": 10, "minute": 54}
